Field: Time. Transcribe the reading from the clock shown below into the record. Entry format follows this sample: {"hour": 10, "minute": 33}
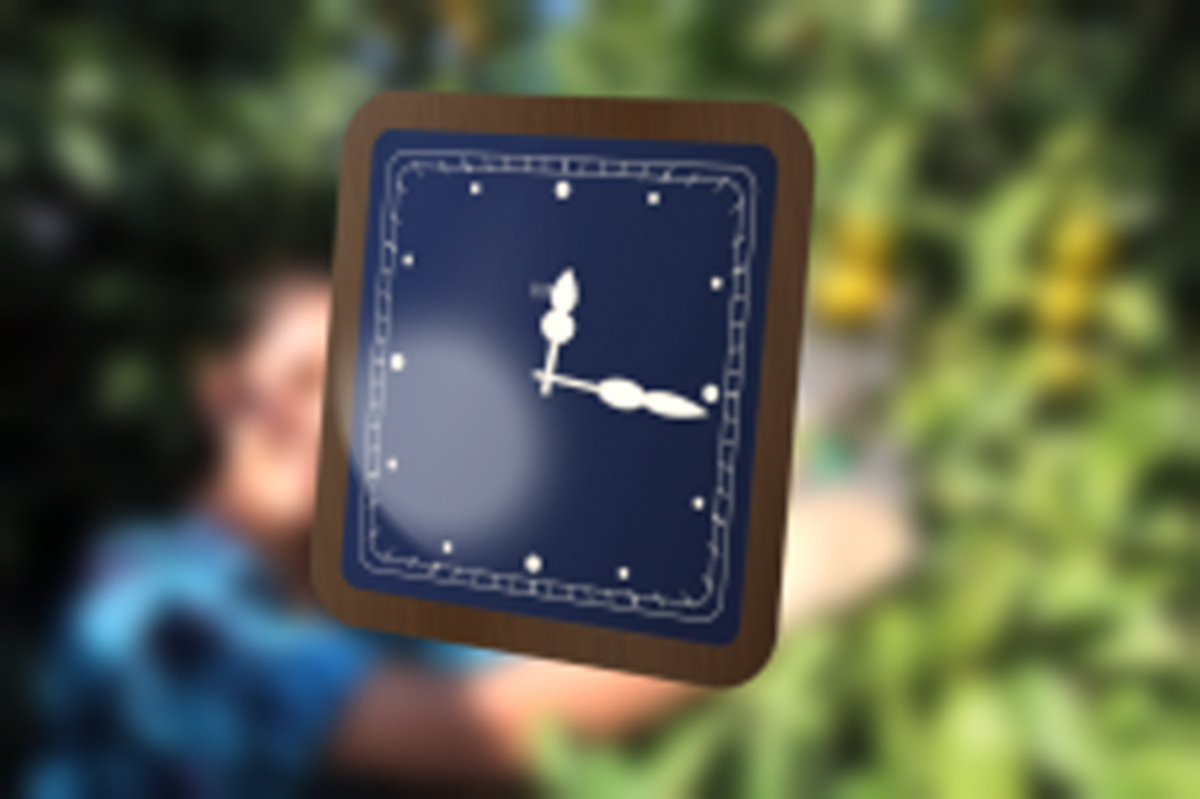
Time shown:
{"hour": 12, "minute": 16}
